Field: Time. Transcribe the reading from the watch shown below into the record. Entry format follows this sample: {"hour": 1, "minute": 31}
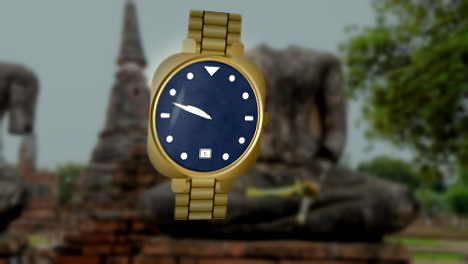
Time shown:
{"hour": 9, "minute": 48}
